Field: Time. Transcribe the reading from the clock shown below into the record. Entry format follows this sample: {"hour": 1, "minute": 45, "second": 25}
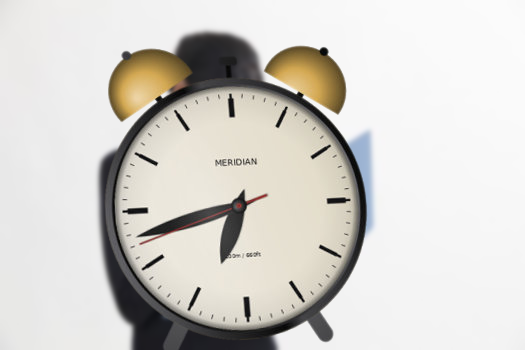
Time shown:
{"hour": 6, "minute": 42, "second": 42}
